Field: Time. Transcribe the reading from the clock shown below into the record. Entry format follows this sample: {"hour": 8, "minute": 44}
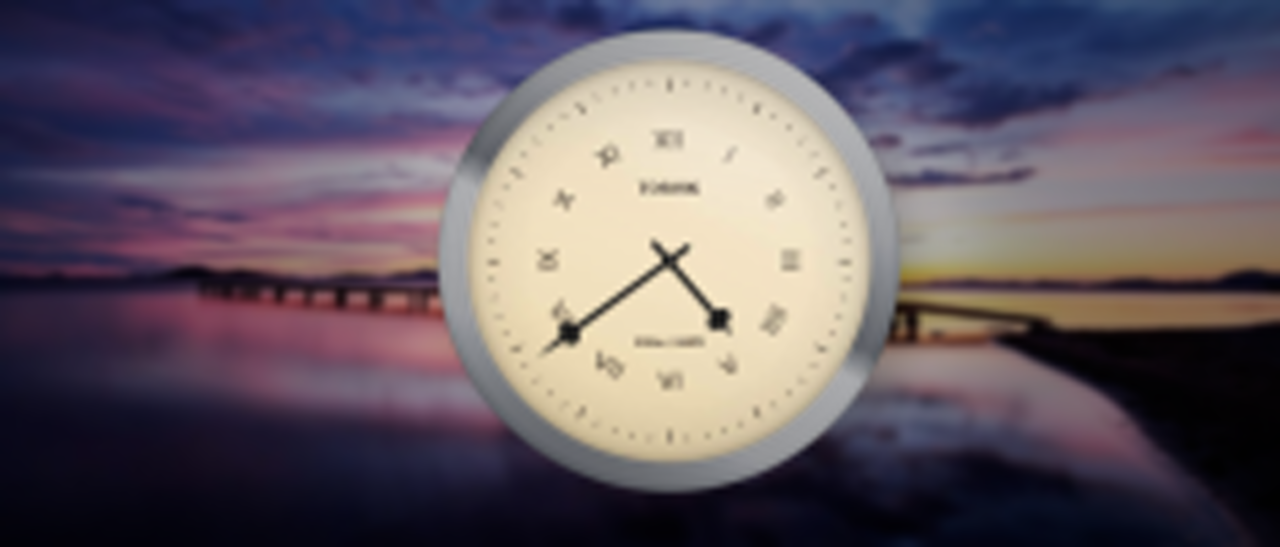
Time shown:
{"hour": 4, "minute": 39}
